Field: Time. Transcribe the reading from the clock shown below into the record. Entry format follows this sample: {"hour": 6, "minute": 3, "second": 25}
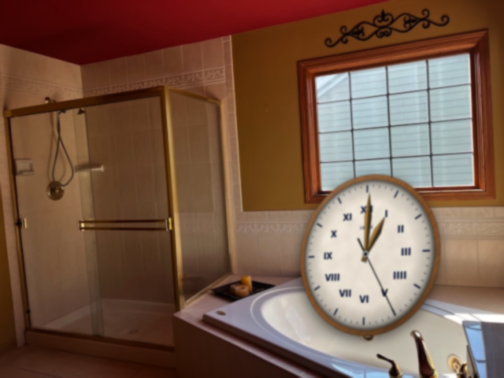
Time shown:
{"hour": 1, "minute": 0, "second": 25}
